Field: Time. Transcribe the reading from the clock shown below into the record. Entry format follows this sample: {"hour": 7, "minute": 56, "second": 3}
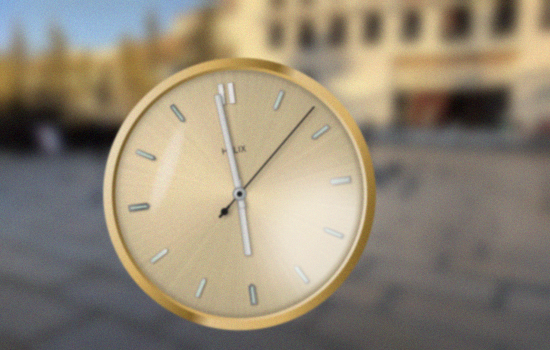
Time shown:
{"hour": 5, "minute": 59, "second": 8}
